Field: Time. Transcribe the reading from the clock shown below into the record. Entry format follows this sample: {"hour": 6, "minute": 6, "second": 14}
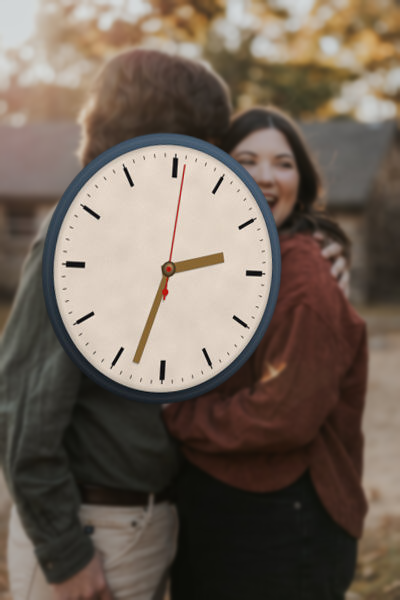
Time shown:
{"hour": 2, "minute": 33, "second": 1}
